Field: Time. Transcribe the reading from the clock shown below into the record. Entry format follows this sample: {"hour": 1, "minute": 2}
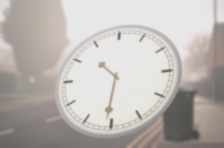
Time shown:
{"hour": 10, "minute": 31}
